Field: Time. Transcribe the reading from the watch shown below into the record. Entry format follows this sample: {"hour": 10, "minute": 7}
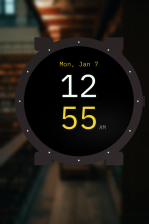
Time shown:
{"hour": 12, "minute": 55}
